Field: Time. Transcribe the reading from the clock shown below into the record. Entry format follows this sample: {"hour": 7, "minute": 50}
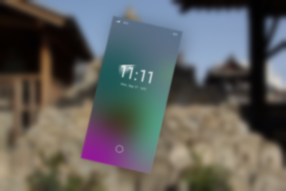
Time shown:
{"hour": 11, "minute": 11}
